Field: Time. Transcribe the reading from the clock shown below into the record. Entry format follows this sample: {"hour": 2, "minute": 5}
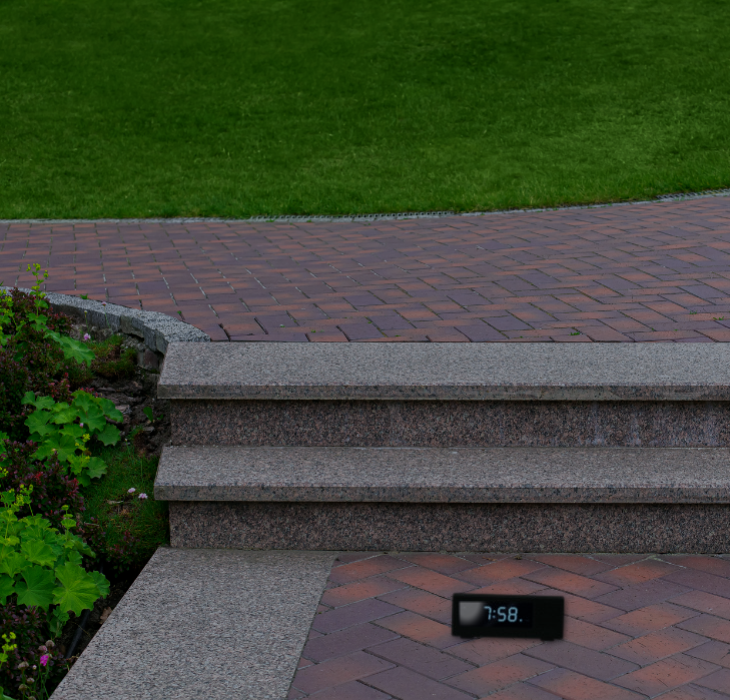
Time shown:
{"hour": 7, "minute": 58}
